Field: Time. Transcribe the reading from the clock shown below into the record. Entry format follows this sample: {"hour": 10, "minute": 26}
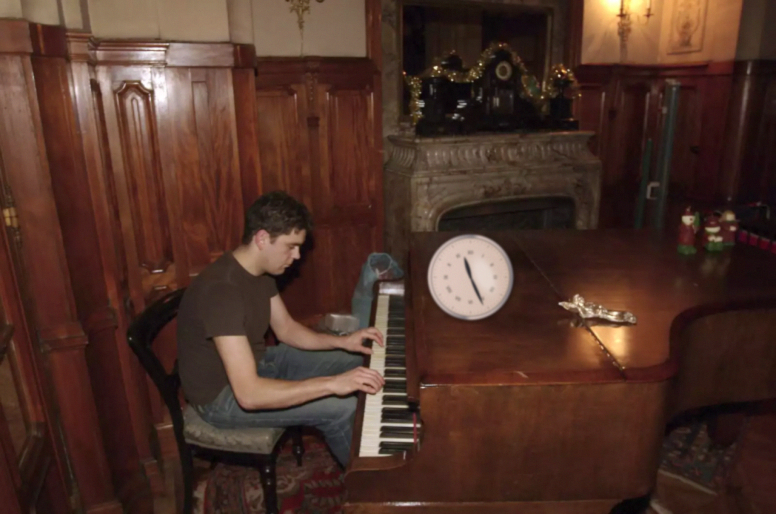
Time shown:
{"hour": 11, "minute": 26}
